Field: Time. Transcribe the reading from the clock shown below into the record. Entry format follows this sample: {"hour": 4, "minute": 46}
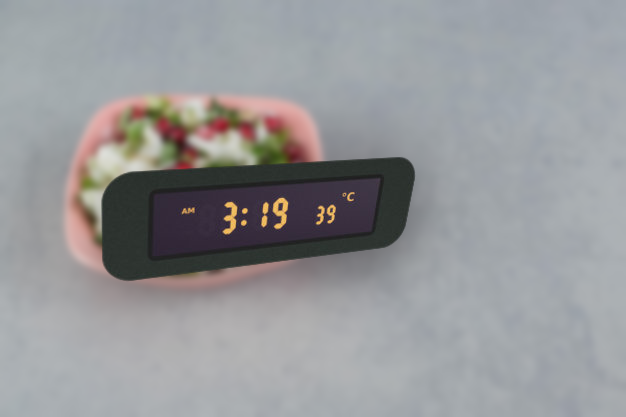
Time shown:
{"hour": 3, "minute": 19}
